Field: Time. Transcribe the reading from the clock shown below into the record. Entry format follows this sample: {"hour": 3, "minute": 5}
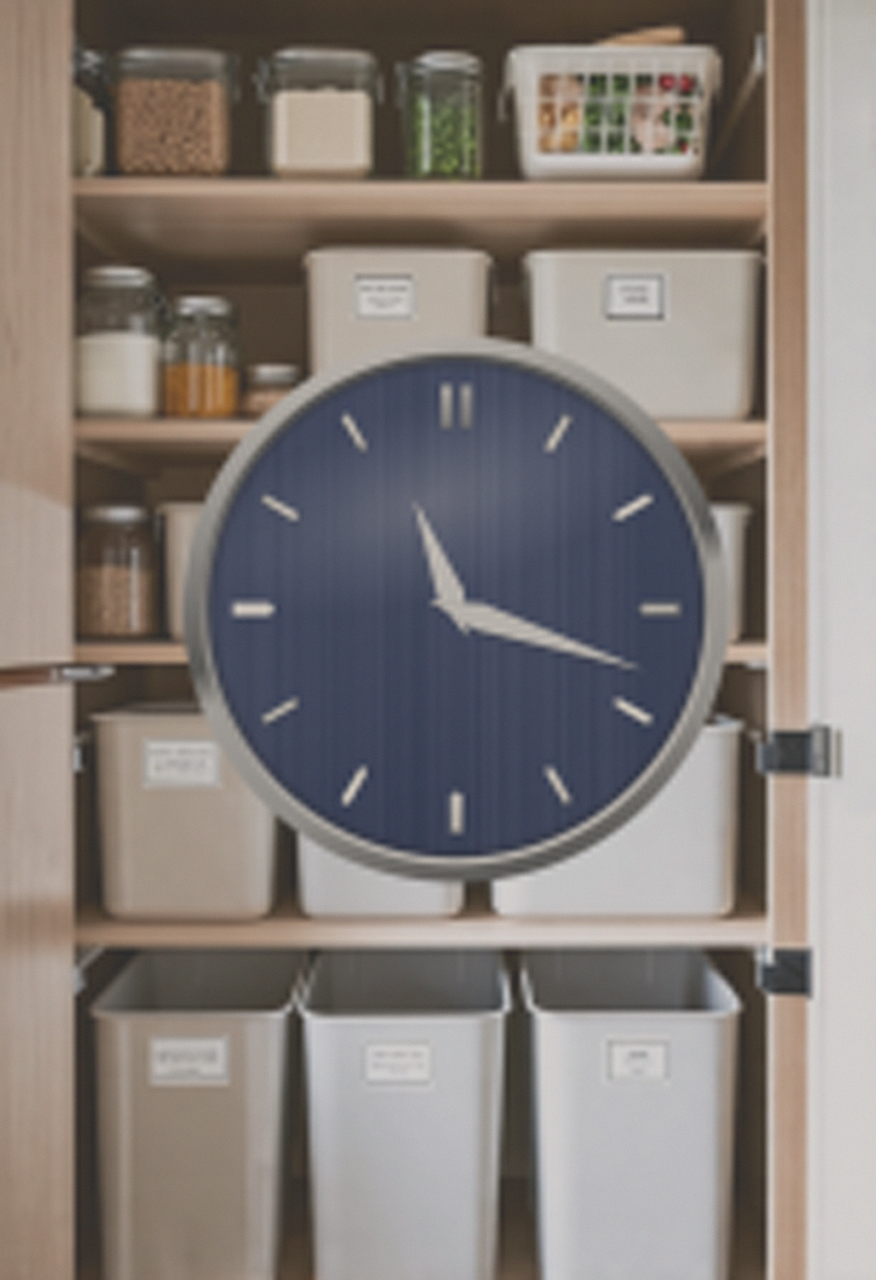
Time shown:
{"hour": 11, "minute": 18}
